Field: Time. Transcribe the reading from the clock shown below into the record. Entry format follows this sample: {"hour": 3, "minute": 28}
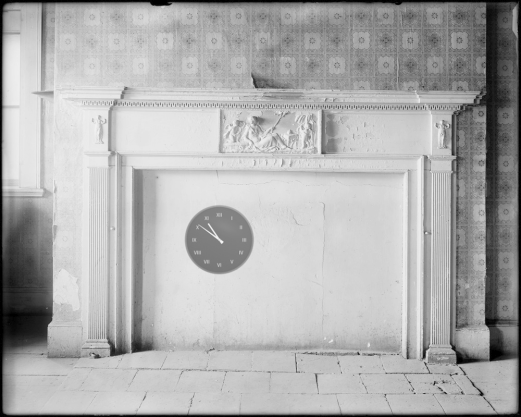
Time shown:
{"hour": 10, "minute": 51}
